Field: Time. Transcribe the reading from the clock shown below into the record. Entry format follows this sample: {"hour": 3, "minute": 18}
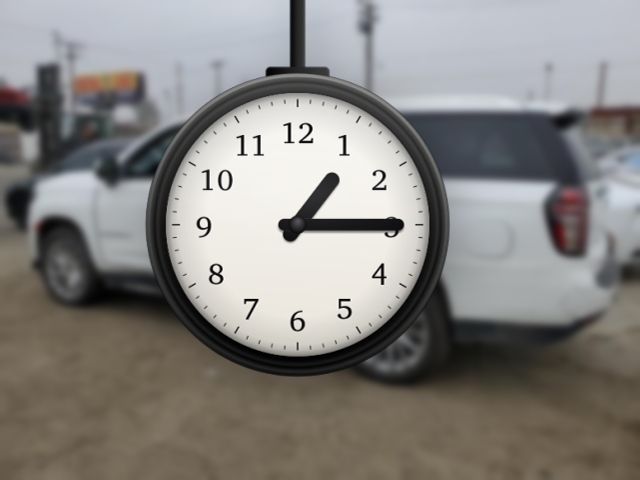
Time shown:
{"hour": 1, "minute": 15}
